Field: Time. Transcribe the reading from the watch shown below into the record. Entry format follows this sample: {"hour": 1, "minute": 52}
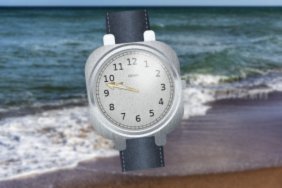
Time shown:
{"hour": 9, "minute": 48}
